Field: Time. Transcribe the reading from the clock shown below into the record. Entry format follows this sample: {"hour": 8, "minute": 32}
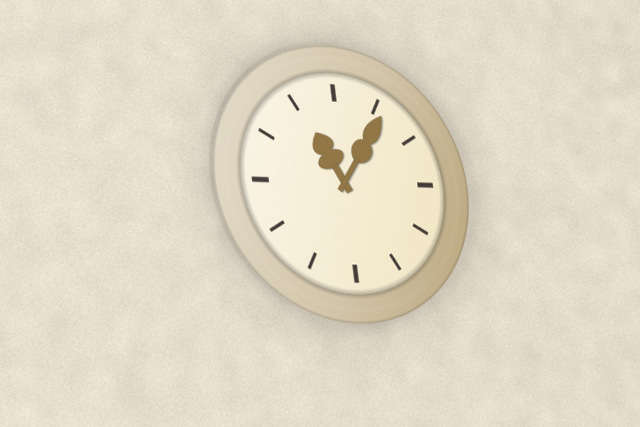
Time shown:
{"hour": 11, "minute": 6}
